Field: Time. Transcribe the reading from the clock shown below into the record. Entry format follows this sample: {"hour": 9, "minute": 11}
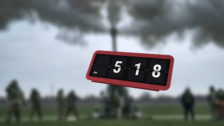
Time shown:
{"hour": 5, "minute": 18}
